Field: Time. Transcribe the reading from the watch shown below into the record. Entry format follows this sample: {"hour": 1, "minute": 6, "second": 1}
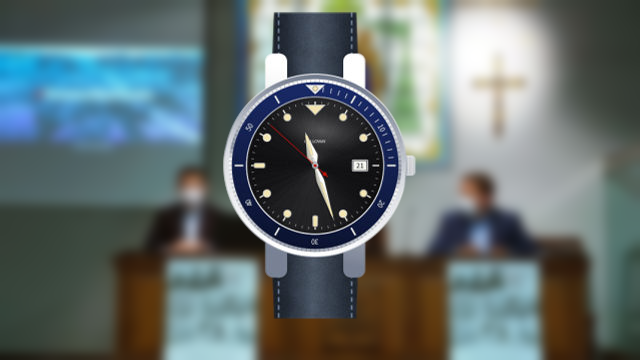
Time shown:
{"hour": 11, "minute": 26, "second": 52}
